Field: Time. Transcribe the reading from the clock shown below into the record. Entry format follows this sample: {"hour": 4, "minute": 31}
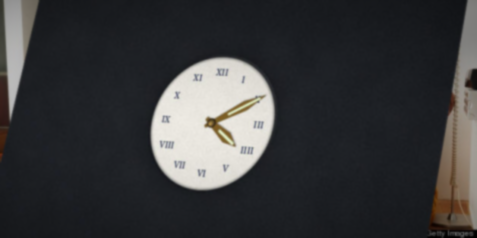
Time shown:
{"hour": 4, "minute": 10}
